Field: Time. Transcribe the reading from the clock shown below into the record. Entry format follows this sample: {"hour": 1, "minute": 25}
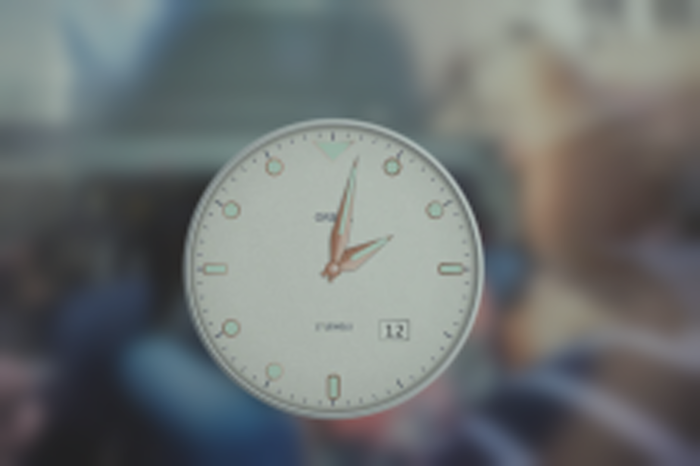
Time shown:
{"hour": 2, "minute": 2}
